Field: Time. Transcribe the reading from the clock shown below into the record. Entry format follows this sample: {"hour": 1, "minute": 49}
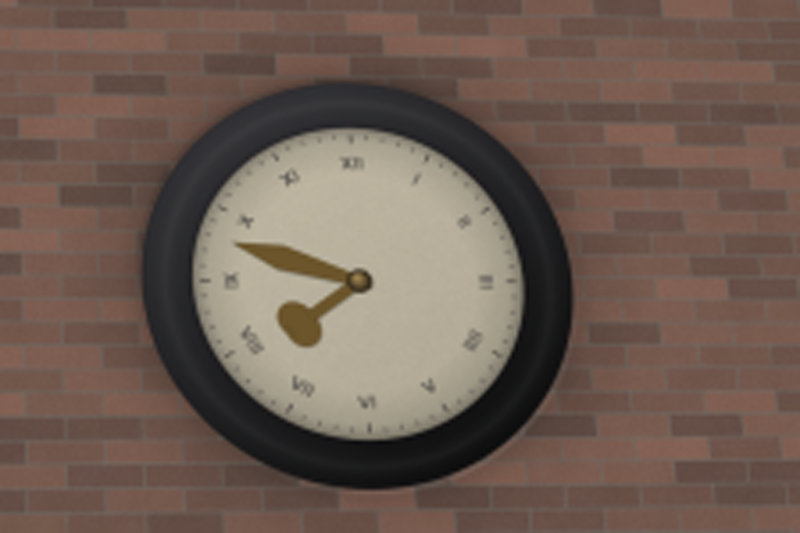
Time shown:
{"hour": 7, "minute": 48}
